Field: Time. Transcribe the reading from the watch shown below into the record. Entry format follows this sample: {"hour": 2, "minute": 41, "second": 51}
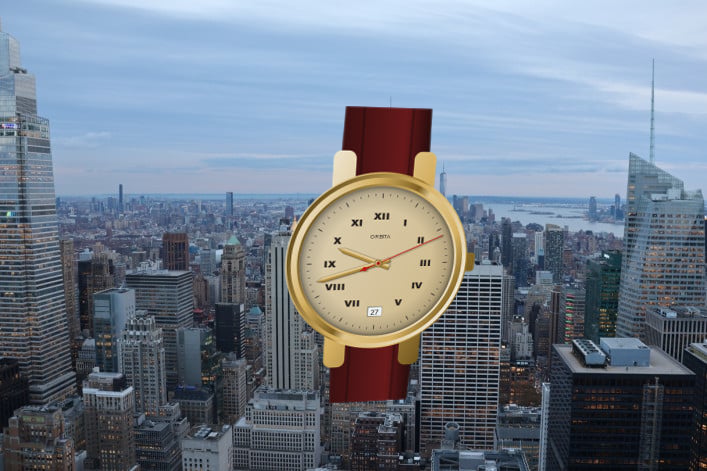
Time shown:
{"hour": 9, "minute": 42, "second": 11}
